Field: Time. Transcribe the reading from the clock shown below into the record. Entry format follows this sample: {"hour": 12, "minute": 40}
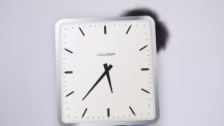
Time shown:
{"hour": 5, "minute": 37}
